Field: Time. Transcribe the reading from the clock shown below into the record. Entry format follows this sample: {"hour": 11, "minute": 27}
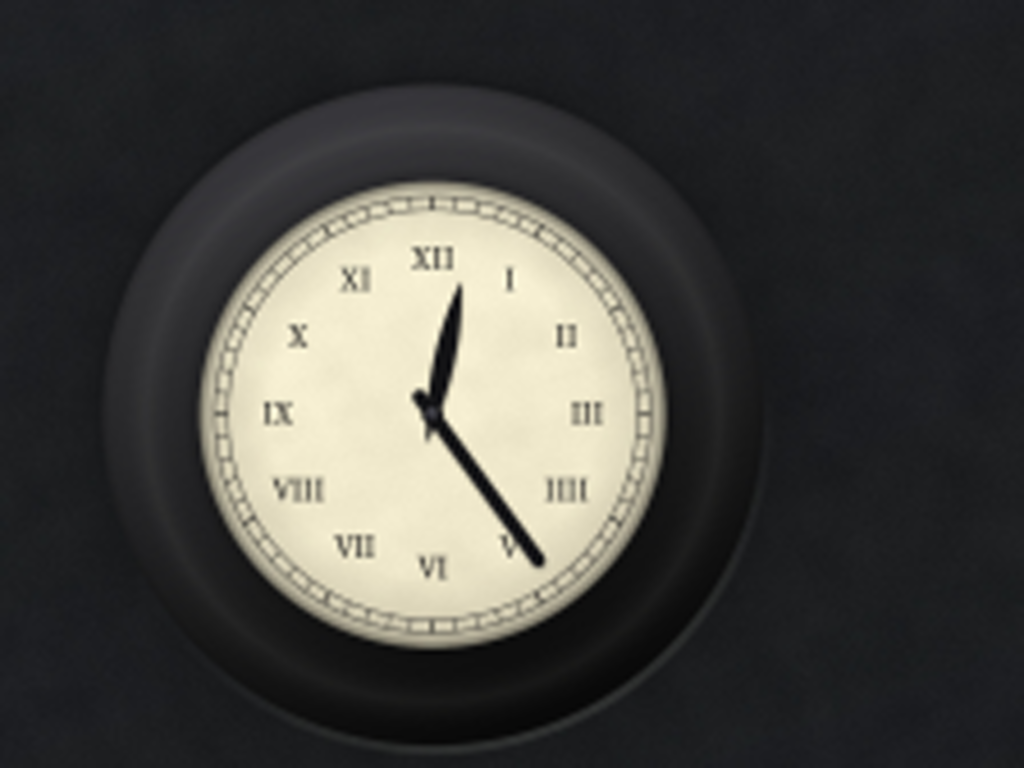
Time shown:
{"hour": 12, "minute": 24}
